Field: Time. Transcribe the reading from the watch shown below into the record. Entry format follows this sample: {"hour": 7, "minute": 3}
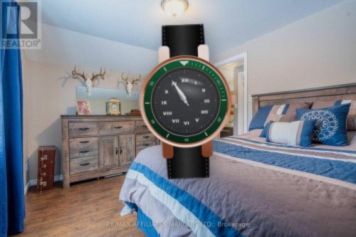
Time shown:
{"hour": 10, "minute": 55}
